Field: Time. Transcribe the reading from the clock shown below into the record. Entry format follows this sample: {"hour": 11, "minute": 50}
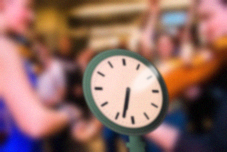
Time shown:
{"hour": 6, "minute": 33}
